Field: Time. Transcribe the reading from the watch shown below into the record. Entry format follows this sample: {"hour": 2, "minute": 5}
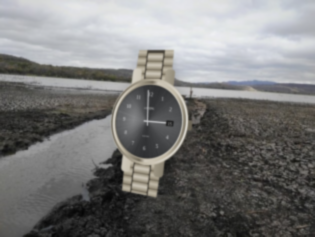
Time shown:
{"hour": 2, "minute": 59}
